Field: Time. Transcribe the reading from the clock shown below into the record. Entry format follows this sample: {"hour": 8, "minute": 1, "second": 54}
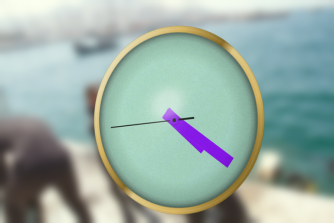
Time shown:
{"hour": 4, "minute": 20, "second": 44}
